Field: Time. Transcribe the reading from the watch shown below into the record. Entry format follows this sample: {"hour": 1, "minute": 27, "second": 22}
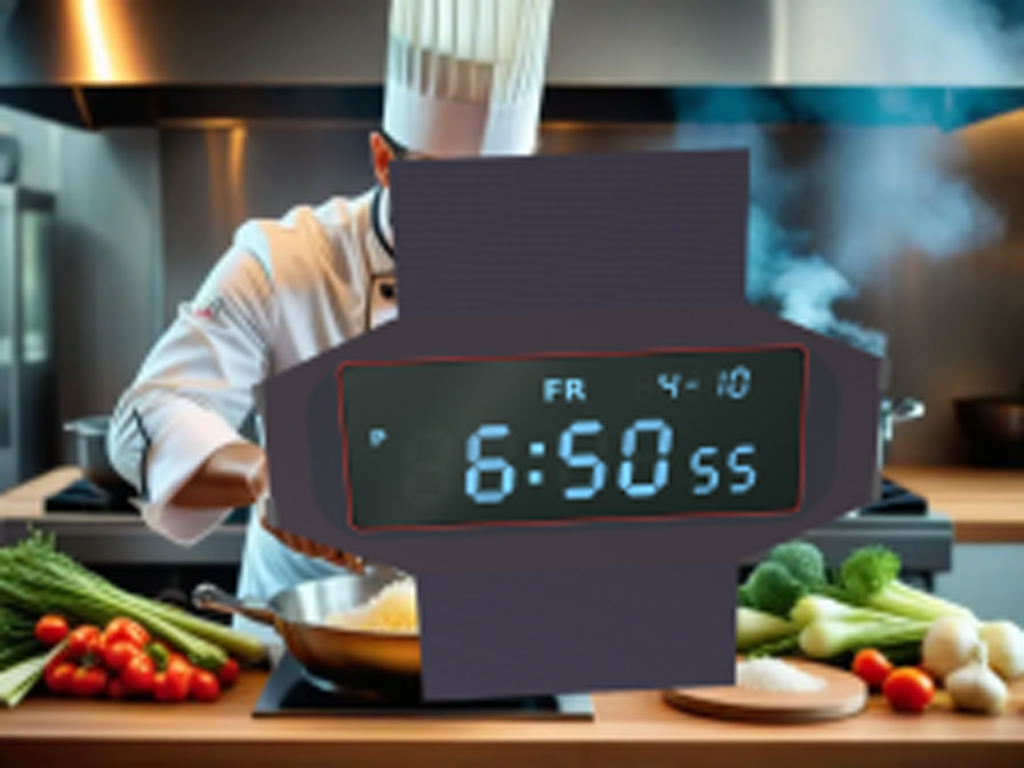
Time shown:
{"hour": 6, "minute": 50, "second": 55}
